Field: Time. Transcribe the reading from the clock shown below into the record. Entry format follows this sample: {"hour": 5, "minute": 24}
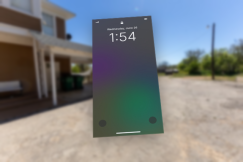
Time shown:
{"hour": 1, "minute": 54}
